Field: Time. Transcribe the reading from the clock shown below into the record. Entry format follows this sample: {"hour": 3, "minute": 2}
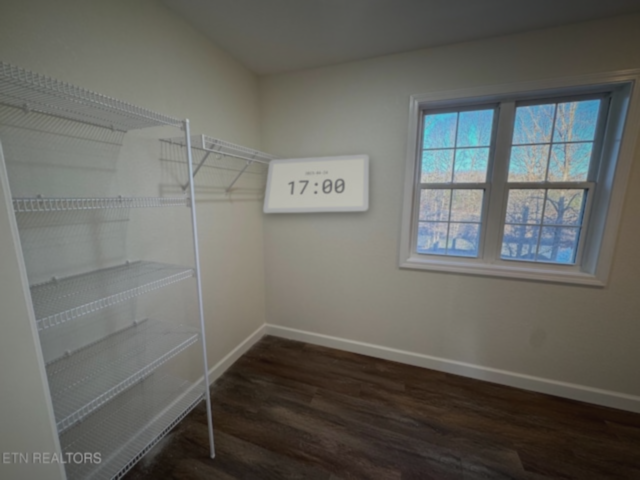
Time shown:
{"hour": 17, "minute": 0}
